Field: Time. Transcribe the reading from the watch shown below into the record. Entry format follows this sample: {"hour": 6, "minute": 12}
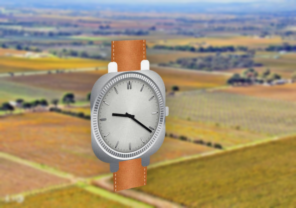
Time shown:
{"hour": 9, "minute": 21}
